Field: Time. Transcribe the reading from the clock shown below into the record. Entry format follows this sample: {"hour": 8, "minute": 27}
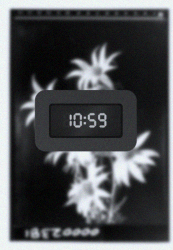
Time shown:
{"hour": 10, "minute": 59}
